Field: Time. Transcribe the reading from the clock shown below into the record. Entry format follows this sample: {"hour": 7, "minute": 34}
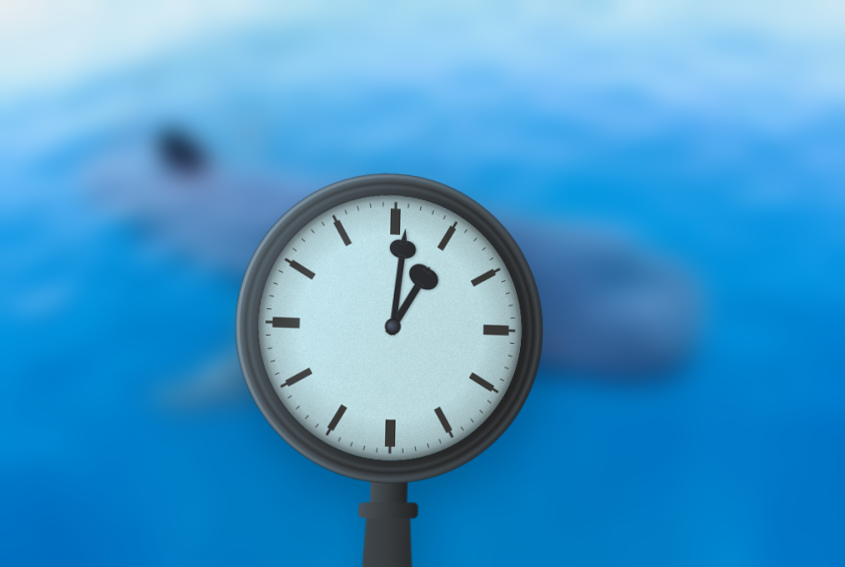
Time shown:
{"hour": 1, "minute": 1}
